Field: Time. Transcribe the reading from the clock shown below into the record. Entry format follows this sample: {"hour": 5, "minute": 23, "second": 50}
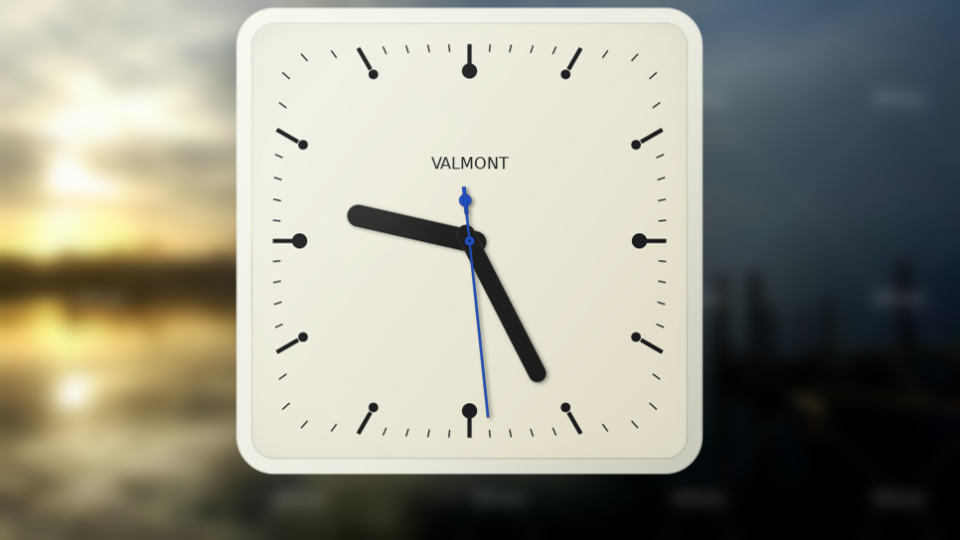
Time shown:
{"hour": 9, "minute": 25, "second": 29}
